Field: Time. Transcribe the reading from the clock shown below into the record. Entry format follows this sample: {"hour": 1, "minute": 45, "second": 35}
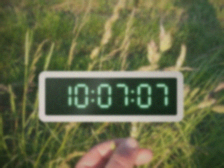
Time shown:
{"hour": 10, "minute": 7, "second": 7}
